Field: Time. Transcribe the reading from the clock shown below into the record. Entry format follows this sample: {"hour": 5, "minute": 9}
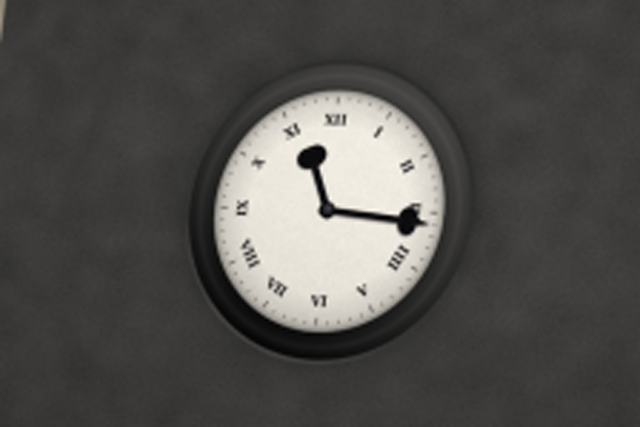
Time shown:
{"hour": 11, "minute": 16}
